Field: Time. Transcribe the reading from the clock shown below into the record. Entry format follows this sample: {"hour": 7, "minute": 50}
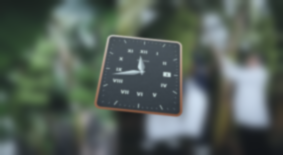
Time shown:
{"hour": 11, "minute": 43}
